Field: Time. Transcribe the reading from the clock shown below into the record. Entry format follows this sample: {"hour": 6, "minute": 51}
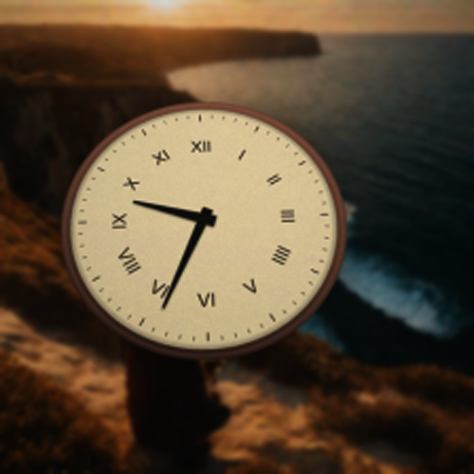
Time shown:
{"hour": 9, "minute": 34}
